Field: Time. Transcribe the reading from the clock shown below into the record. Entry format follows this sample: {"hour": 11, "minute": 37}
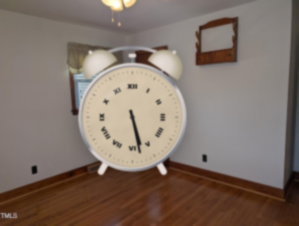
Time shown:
{"hour": 5, "minute": 28}
